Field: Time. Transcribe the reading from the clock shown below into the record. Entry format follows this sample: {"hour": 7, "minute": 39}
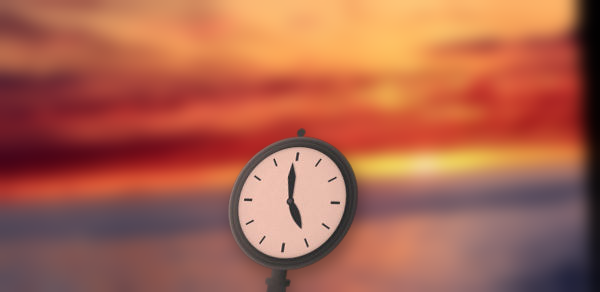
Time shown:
{"hour": 4, "minute": 59}
